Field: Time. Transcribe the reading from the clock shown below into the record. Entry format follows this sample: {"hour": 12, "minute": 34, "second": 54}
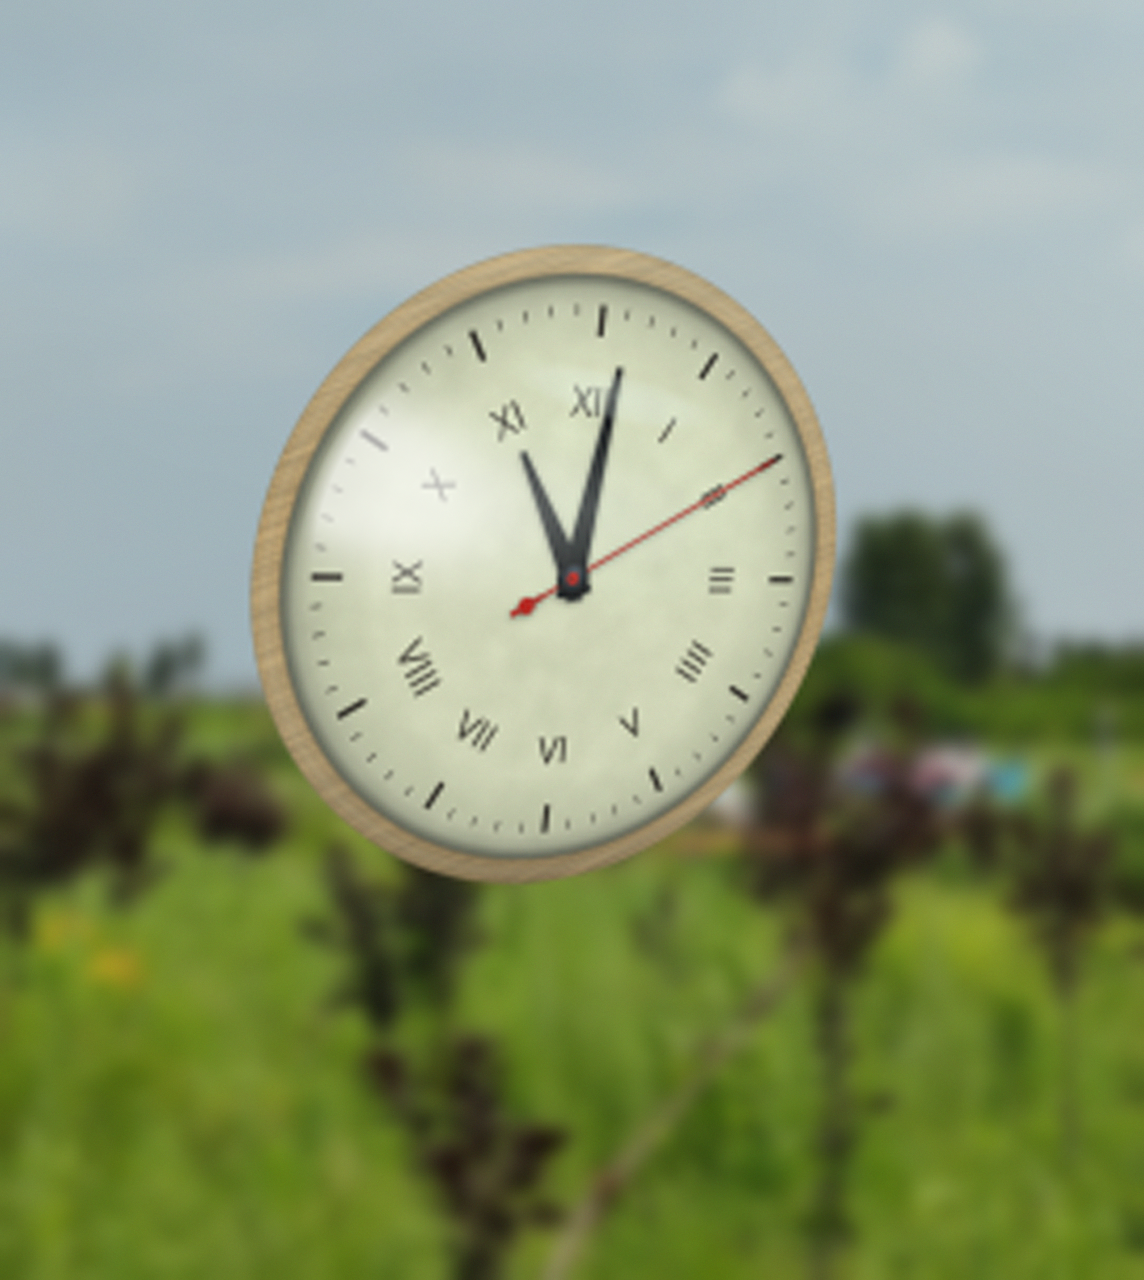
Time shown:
{"hour": 11, "minute": 1, "second": 10}
